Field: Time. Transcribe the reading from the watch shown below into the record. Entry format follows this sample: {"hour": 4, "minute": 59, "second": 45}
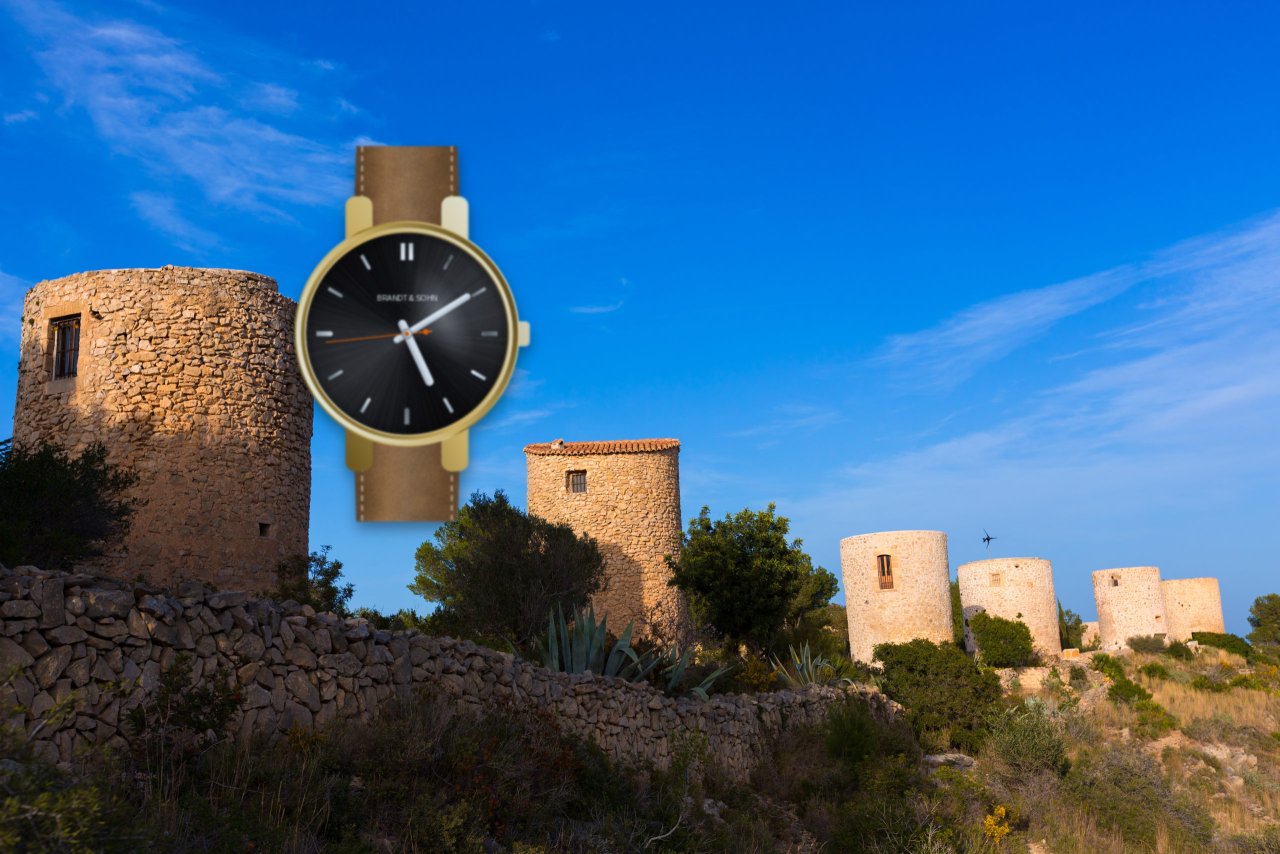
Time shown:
{"hour": 5, "minute": 9, "second": 44}
